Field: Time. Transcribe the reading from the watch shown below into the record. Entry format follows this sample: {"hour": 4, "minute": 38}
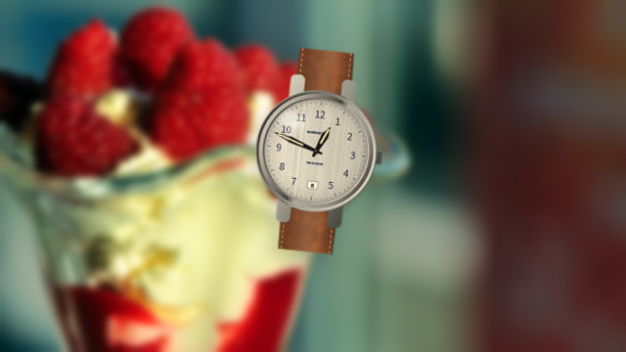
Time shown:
{"hour": 12, "minute": 48}
